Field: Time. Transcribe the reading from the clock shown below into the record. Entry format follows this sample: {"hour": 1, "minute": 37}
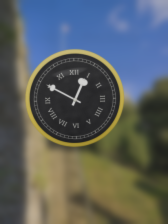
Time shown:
{"hour": 12, "minute": 50}
